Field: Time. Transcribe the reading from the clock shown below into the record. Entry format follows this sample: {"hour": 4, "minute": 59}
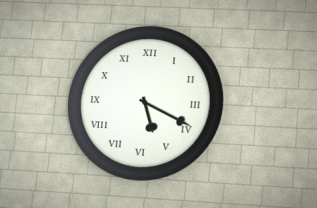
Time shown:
{"hour": 5, "minute": 19}
